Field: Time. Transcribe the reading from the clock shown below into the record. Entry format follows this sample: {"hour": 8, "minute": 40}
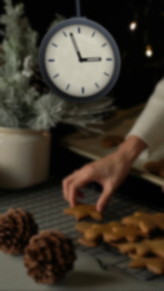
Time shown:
{"hour": 2, "minute": 57}
